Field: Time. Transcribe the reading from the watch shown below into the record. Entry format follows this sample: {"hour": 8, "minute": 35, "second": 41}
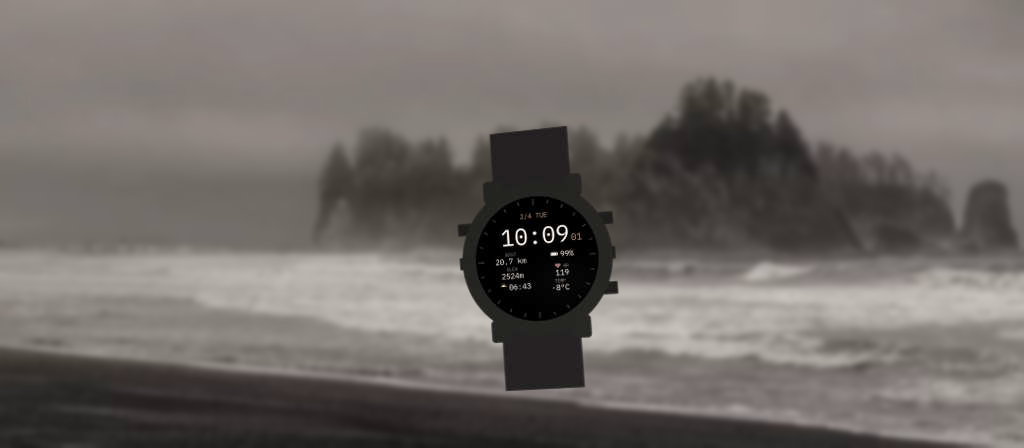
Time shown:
{"hour": 10, "minute": 9, "second": 1}
